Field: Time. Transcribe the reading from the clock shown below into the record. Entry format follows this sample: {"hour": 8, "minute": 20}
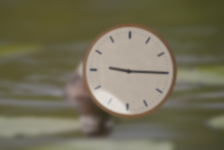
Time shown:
{"hour": 9, "minute": 15}
